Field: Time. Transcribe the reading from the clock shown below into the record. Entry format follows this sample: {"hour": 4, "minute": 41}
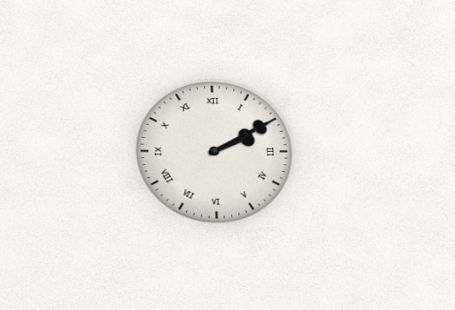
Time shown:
{"hour": 2, "minute": 10}
